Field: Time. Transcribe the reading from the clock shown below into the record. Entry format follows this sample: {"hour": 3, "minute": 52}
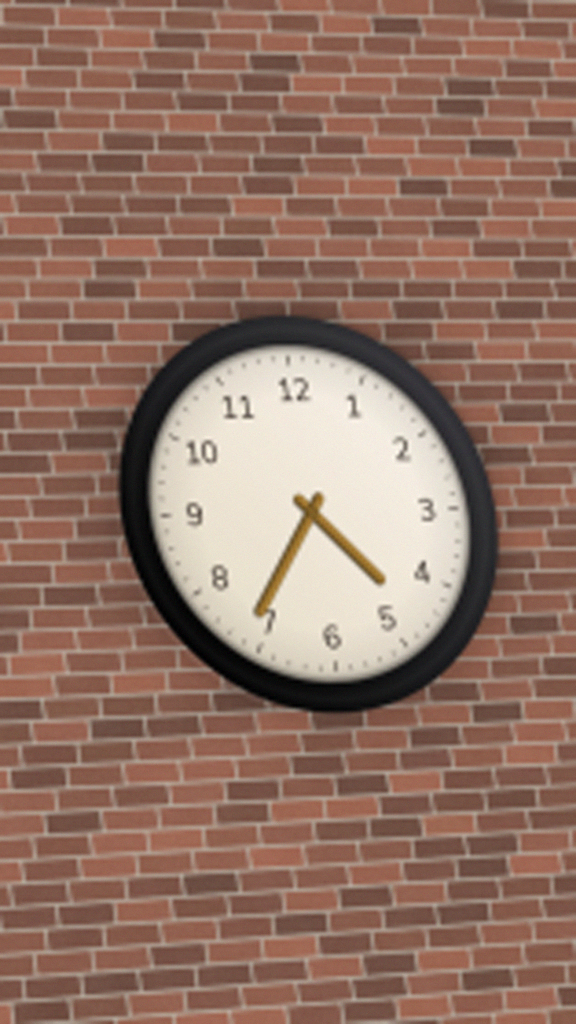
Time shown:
{"hour": 4, "minute": 36}
